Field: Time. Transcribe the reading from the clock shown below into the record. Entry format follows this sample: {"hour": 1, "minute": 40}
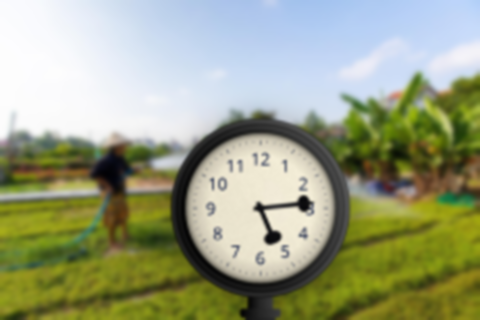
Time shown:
{"hour": 5, "minute": 14}
